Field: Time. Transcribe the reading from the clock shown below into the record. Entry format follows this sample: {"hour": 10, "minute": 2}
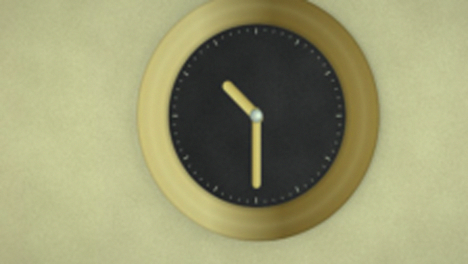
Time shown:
{"hour": 10, "minute": 30}
